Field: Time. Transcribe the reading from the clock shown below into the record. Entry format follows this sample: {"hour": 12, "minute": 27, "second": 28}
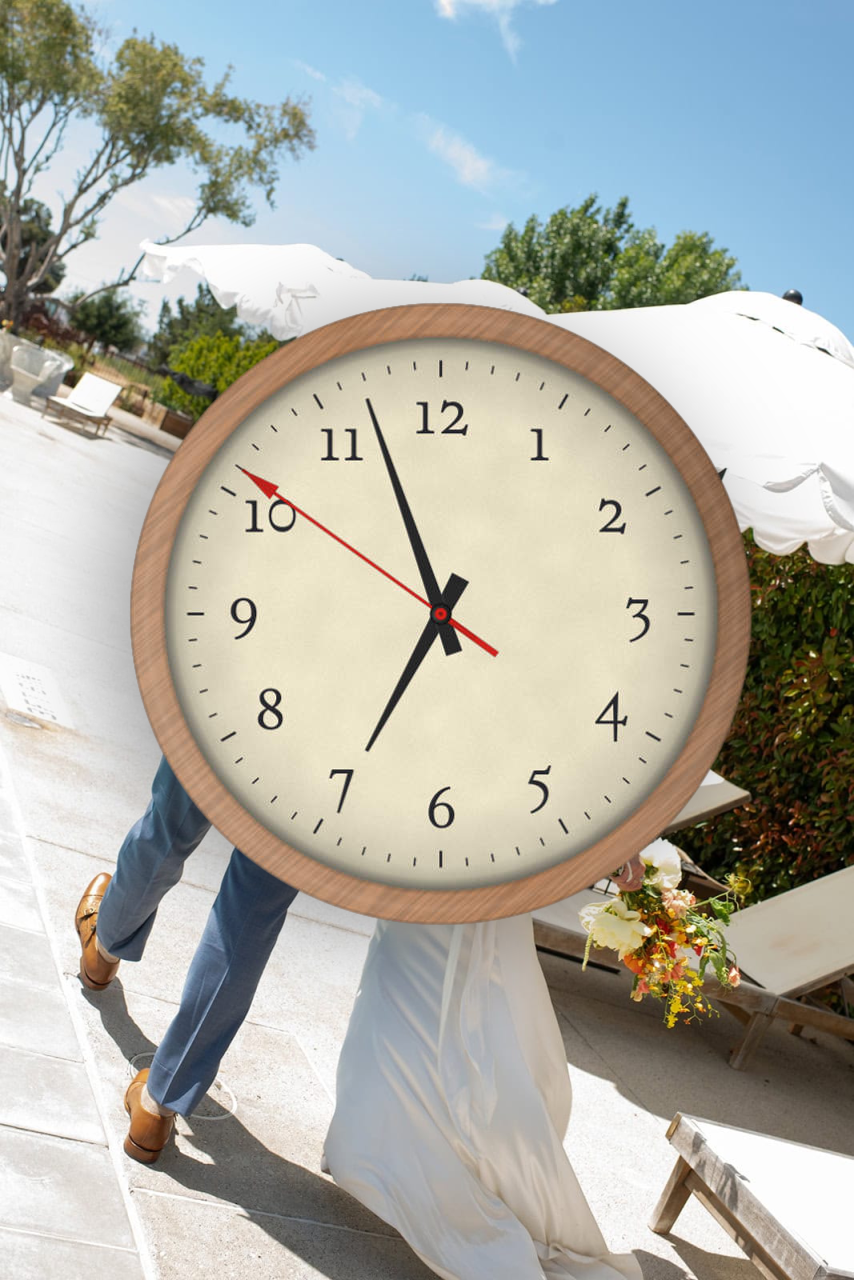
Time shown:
{"hour": 6, "minute": 56, "second": 51}
